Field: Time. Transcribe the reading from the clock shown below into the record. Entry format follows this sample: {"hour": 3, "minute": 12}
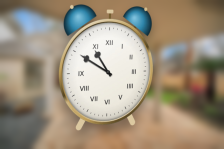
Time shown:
{"hour": 10, "minute": 50}
